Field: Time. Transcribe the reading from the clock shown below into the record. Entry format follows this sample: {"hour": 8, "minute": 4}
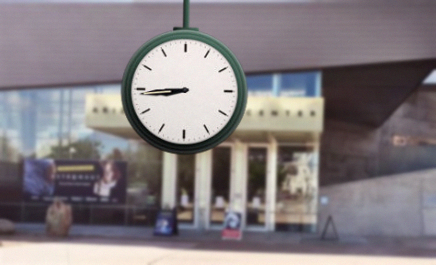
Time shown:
{"hour": 8, "minute": 44}
